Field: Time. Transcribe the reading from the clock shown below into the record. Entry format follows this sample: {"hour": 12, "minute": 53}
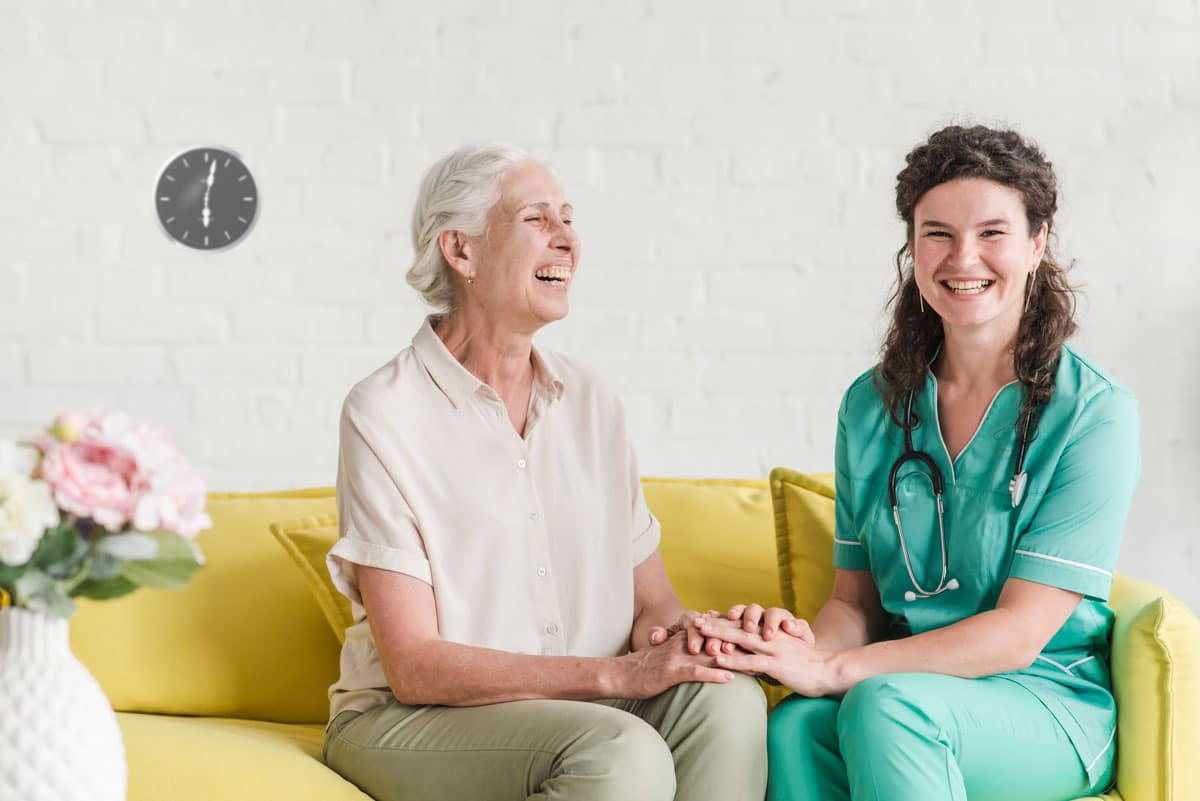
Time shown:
{"hour": 6, "minute": 2}
